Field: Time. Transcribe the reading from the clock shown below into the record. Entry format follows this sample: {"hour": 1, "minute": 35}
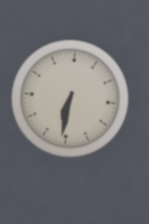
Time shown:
{"hour": 6, "minute": 31}
